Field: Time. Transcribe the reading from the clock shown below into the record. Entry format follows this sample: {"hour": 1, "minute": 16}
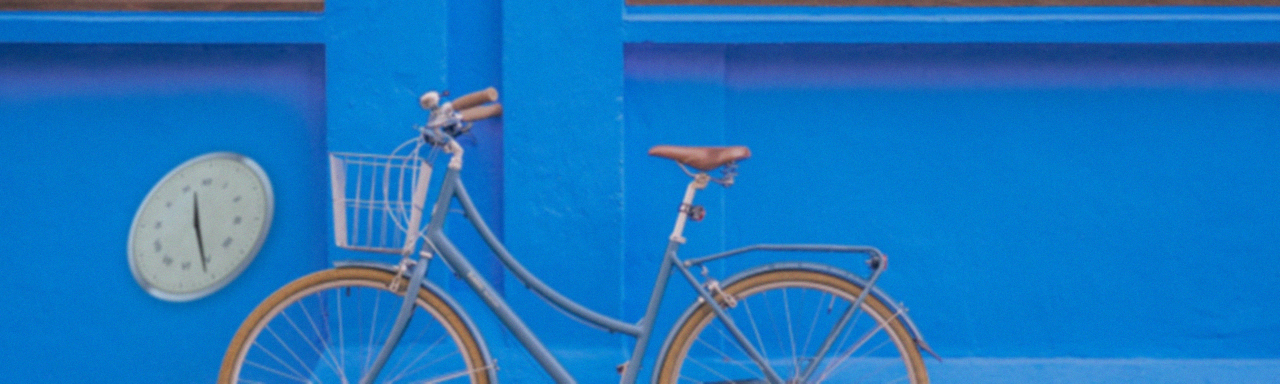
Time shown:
{"hour": 11, "minute": 26}
